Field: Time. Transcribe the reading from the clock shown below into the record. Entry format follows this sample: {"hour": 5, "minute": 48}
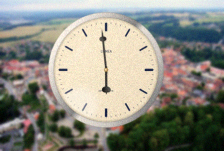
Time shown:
{"hour": 5, "minute": 59}
